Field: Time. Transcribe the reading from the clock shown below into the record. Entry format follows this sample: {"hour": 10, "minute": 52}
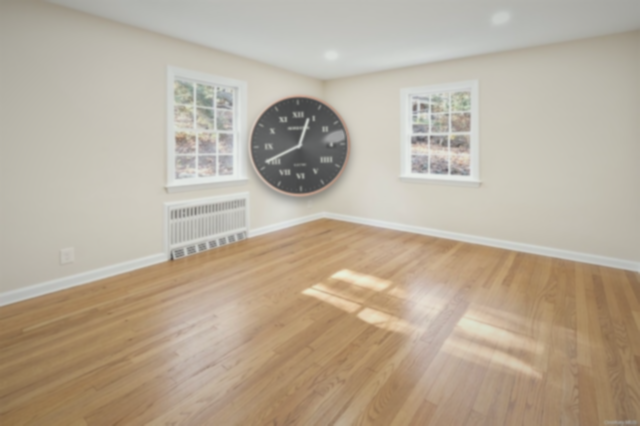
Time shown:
{"hour": 12, "minute": 41}
